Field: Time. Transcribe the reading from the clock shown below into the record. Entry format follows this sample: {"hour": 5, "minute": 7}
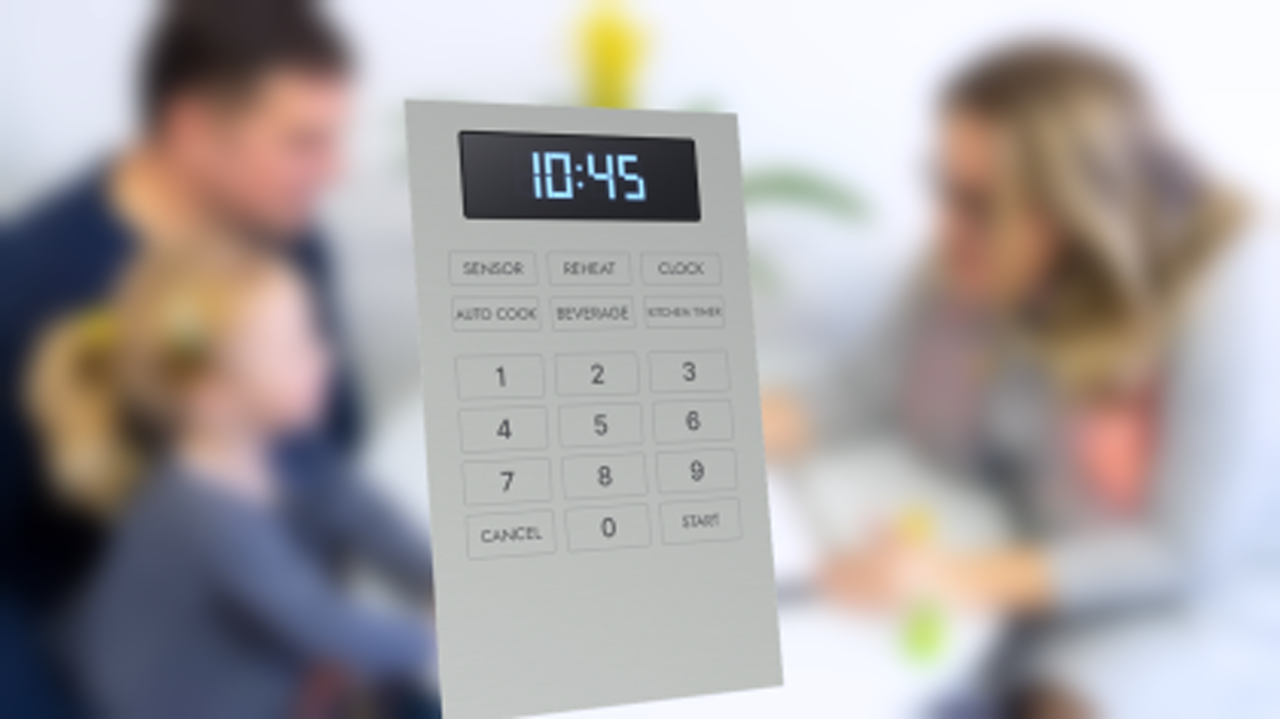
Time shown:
{"hour": 10, "minute": 45}
